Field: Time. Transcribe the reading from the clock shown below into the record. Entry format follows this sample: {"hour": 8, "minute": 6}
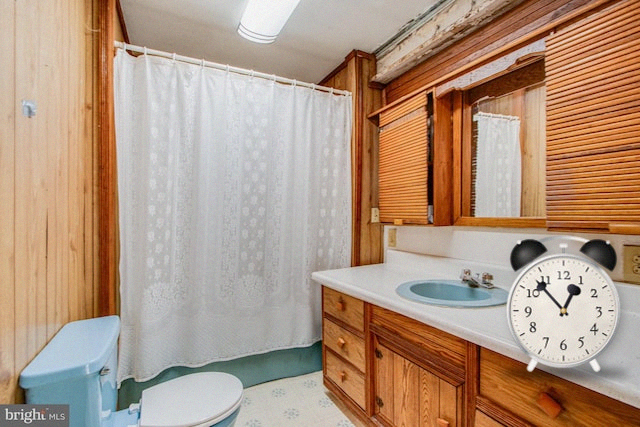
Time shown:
{"hour": 12, "minute": 53}
